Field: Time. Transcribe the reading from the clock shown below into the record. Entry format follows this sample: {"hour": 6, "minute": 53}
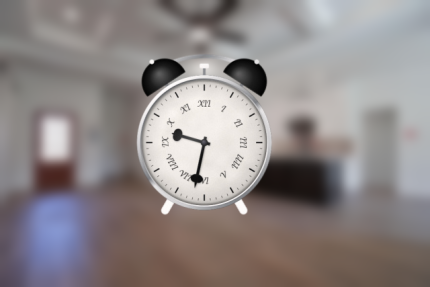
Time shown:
{"hour": 9, "minute": 32}
